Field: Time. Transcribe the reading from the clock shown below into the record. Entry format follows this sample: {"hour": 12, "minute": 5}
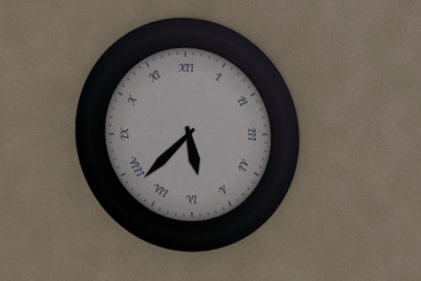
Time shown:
{"hour": 5, "minute": 38}
